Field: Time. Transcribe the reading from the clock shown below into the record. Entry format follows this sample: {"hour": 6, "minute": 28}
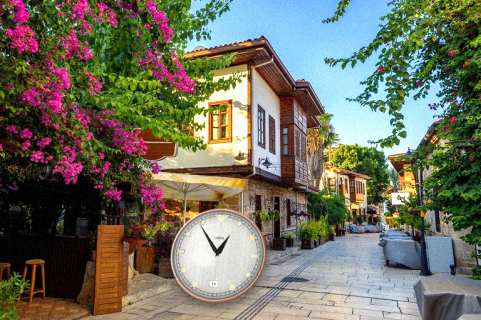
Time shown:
{"hour": 12, "minute": 54}
